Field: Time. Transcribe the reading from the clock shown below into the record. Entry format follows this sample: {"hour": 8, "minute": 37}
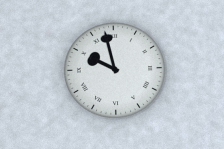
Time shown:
{"hour": 9, "minute": 58}
